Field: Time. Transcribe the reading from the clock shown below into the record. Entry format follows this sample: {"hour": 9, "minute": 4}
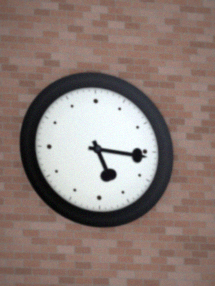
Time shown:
{"hour": 5, "minute": 16}
